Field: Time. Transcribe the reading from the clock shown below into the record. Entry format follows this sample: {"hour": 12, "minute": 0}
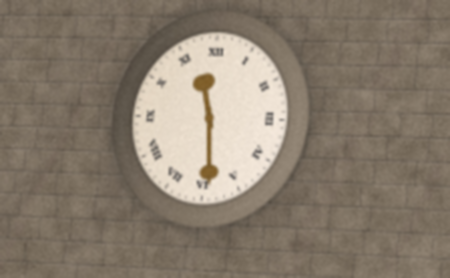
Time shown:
{"hour": 11, "minute": 29}
